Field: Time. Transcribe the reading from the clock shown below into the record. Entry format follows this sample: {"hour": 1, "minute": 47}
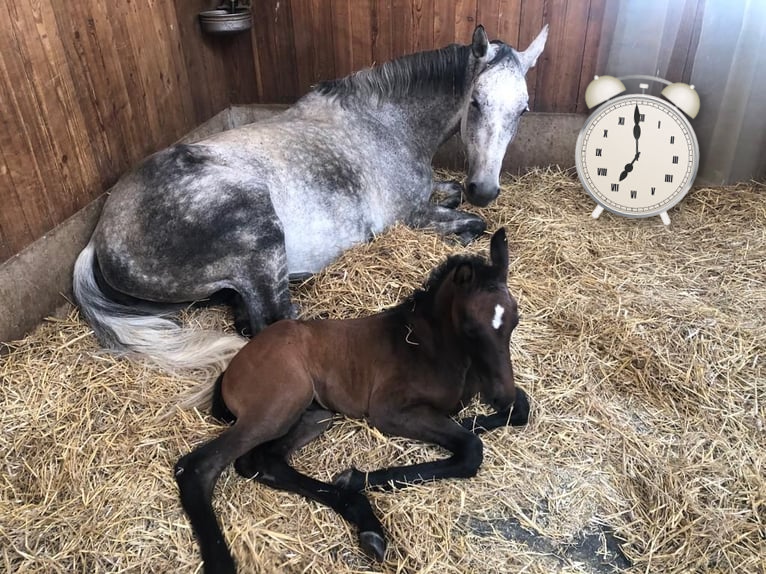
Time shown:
{"hour": 6, "minute": 59}
